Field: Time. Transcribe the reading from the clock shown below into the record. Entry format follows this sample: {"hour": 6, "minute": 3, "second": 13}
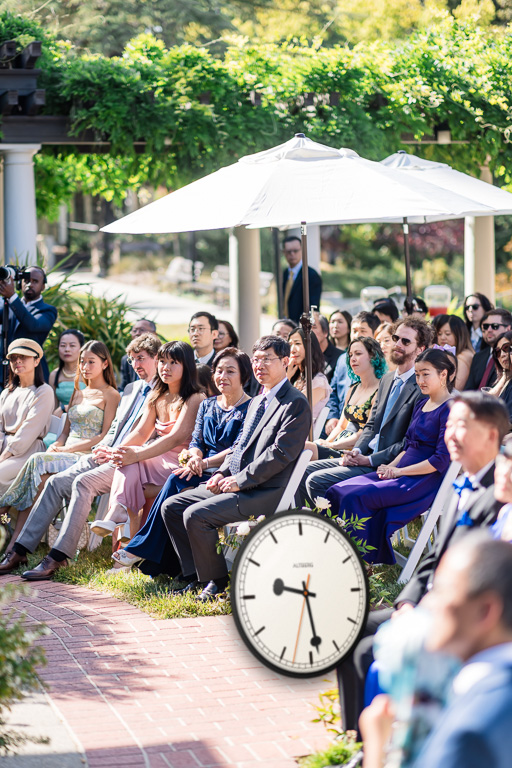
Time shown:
{"hour": 9, "minute": 28, "second": 33}
